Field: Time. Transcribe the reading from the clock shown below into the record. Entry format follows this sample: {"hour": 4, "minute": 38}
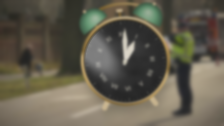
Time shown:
{"hour": 1, "minute": 1}
